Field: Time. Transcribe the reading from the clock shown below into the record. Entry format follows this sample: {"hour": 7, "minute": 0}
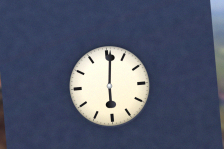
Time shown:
{"hour": 6, "minute": 1}
